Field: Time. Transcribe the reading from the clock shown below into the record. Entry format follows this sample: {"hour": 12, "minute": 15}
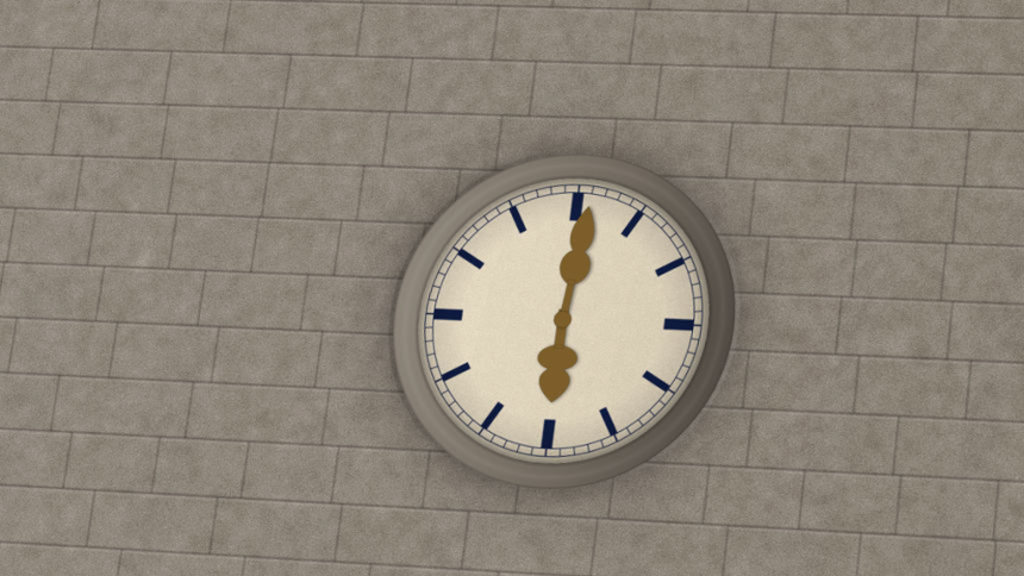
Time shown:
{"hour": 6, "minute": 1}
